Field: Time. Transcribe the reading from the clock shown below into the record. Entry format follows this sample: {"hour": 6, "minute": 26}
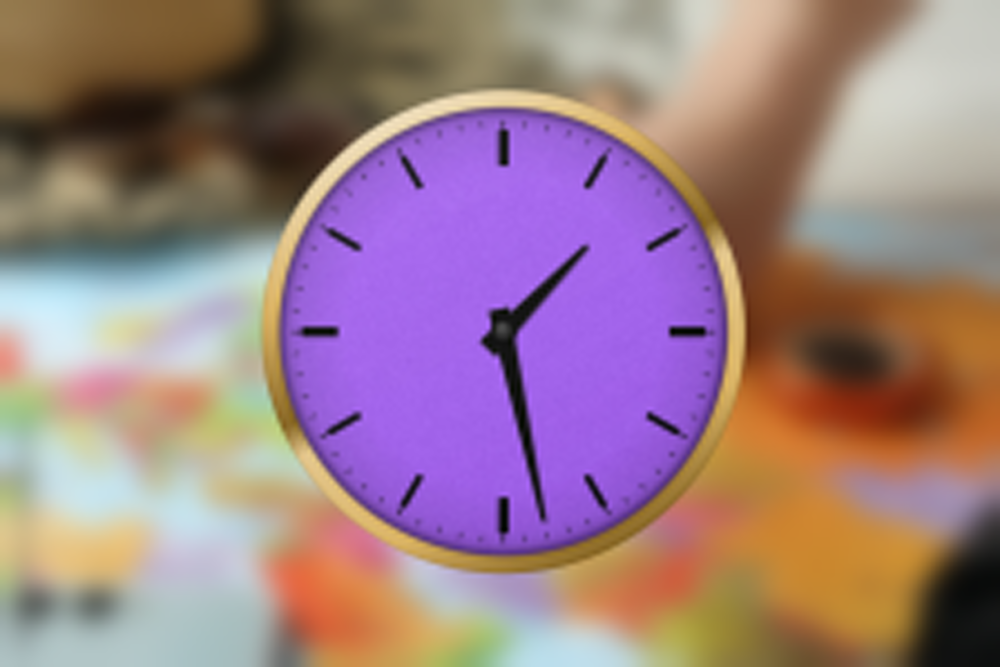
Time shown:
{"hour": 1, "minute": 28}
